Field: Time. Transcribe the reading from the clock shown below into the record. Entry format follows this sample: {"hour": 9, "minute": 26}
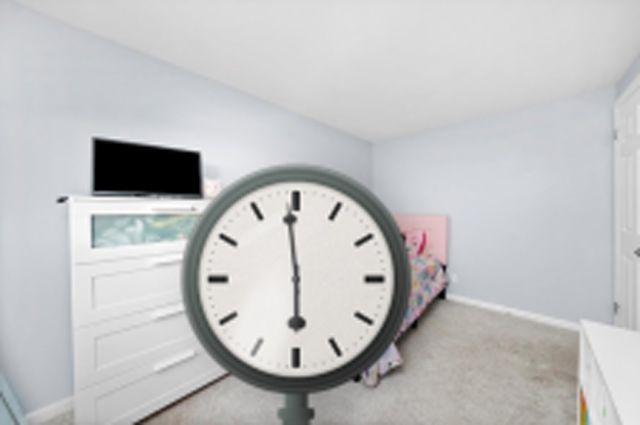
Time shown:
{"hour": 5, "minute": 59}
